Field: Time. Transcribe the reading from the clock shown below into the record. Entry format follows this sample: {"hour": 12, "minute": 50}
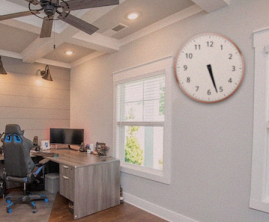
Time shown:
{"hour": 5, "minute": 27}
